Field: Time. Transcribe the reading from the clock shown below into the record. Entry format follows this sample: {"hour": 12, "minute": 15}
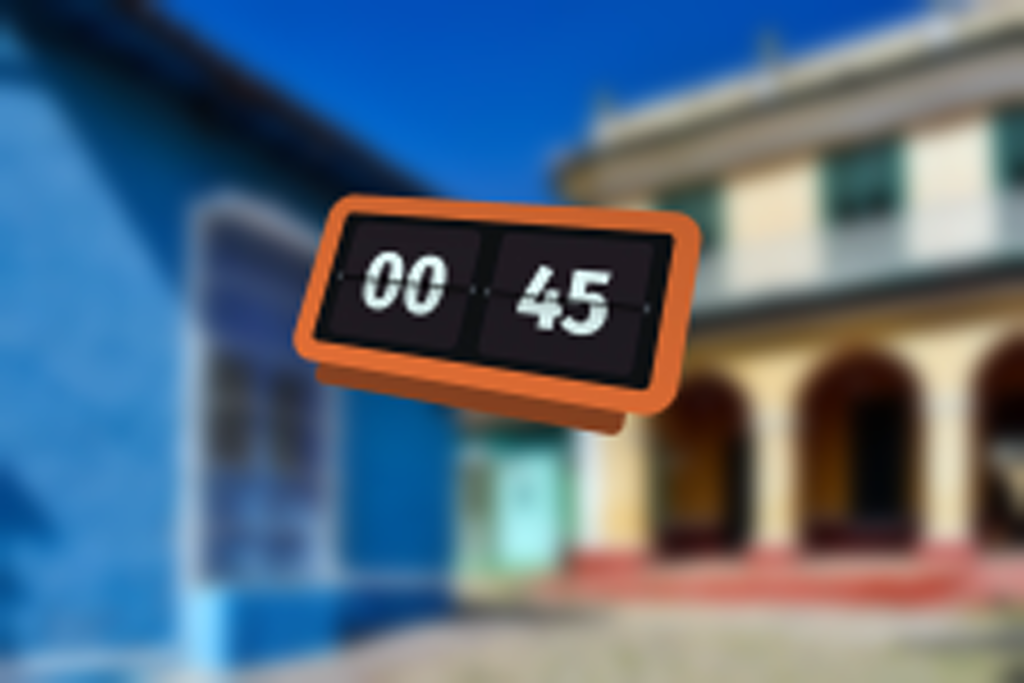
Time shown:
{"hour": 0, "minute": 45}
